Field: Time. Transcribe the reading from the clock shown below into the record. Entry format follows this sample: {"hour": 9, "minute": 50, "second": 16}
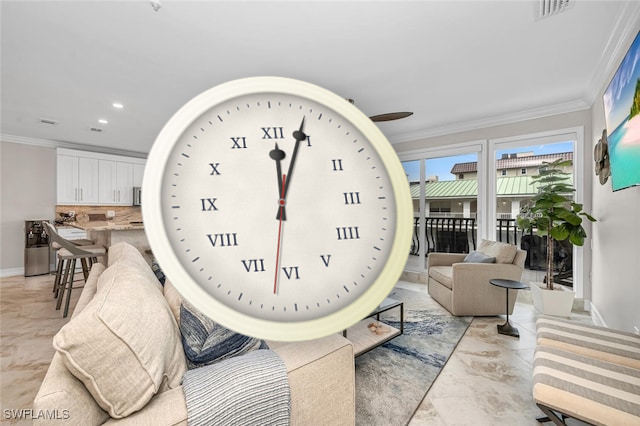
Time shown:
{"hour": 12, "minute": 3, "second": 32}
